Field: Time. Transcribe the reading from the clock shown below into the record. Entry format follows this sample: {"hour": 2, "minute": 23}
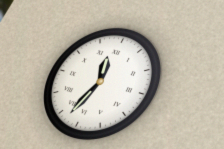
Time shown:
{"hour": 11, "minute": 33}
